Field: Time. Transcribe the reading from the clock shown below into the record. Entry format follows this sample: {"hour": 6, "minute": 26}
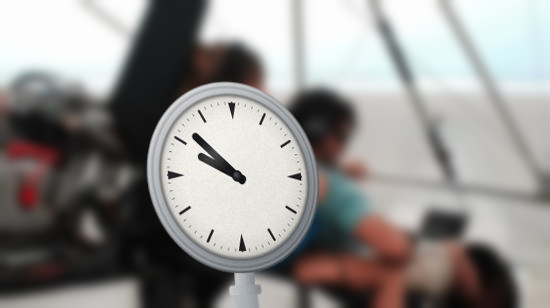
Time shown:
{"hour": 9, "minute": 52}
